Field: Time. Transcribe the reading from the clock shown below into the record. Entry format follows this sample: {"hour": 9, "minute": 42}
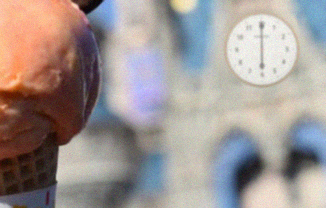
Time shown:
{"hour": 6, "minute": 0}
